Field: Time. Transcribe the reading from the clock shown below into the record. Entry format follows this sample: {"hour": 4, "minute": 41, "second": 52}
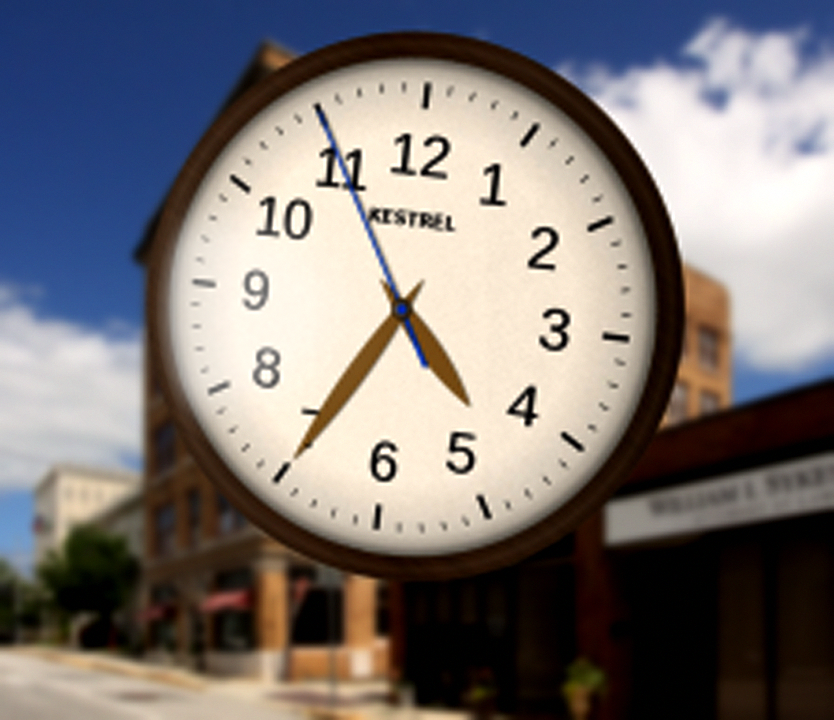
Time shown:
{"hour": 4, "minute": 34, "second": 55}
